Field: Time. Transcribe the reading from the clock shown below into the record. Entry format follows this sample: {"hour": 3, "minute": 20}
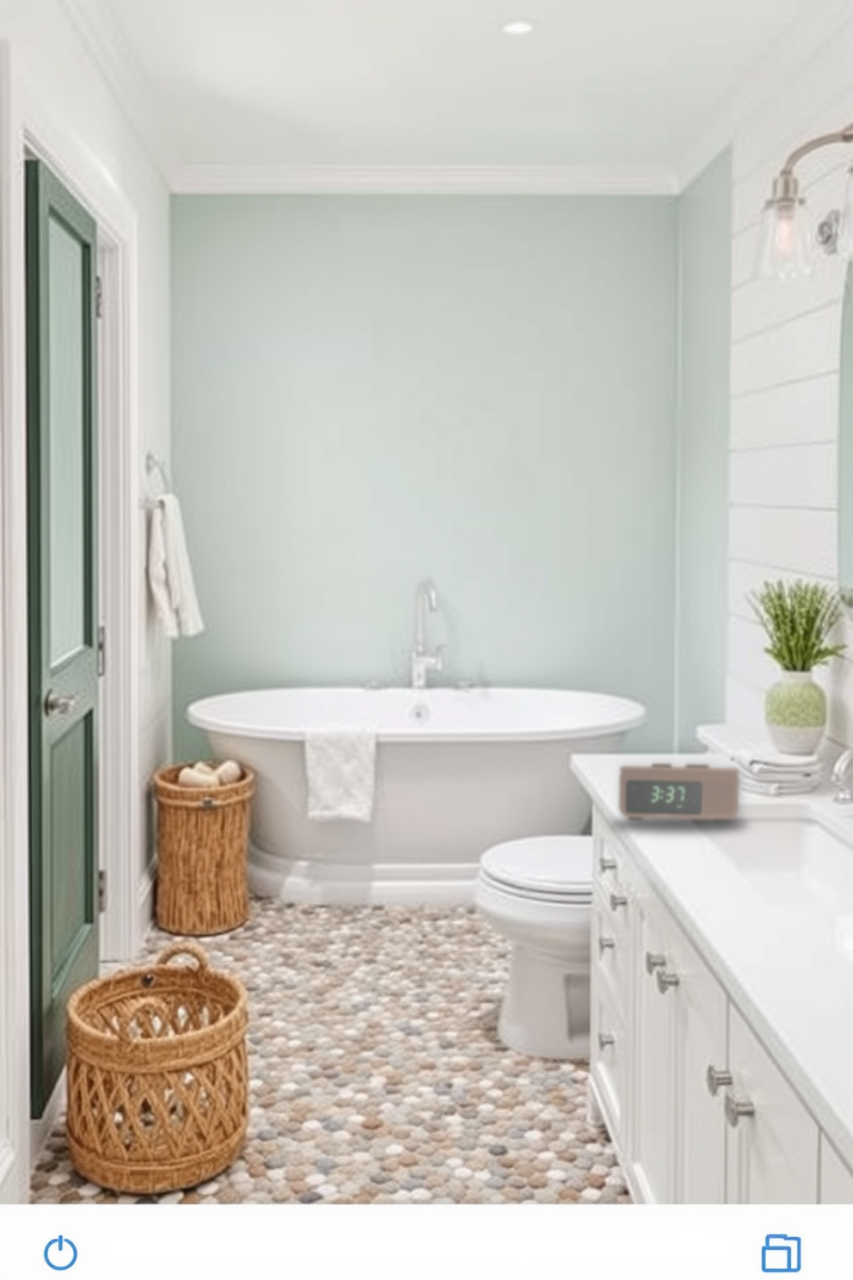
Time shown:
{"hour": 3, "minute": 37}
